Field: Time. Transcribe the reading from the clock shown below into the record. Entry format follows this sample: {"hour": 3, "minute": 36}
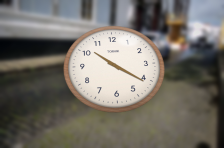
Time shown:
{"hour": 10, "minute": 21}
